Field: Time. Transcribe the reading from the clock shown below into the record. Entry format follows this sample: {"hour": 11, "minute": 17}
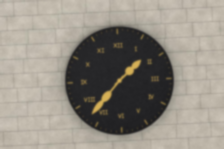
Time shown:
{"hour": 1, "minute": 37}
